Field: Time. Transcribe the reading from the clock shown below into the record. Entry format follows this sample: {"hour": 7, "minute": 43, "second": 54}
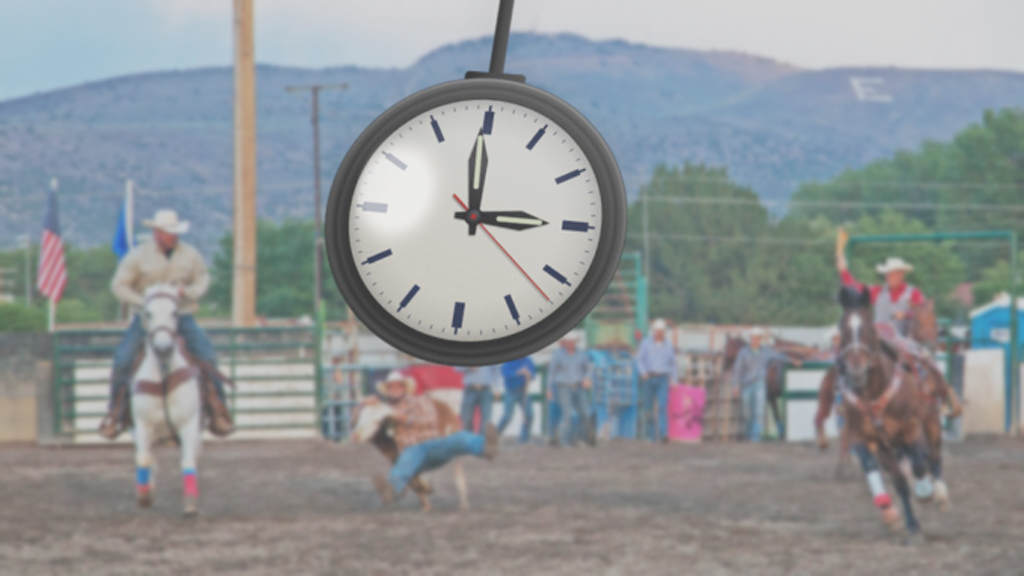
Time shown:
{"hour": 2, "minute": 59, "second": 22}
